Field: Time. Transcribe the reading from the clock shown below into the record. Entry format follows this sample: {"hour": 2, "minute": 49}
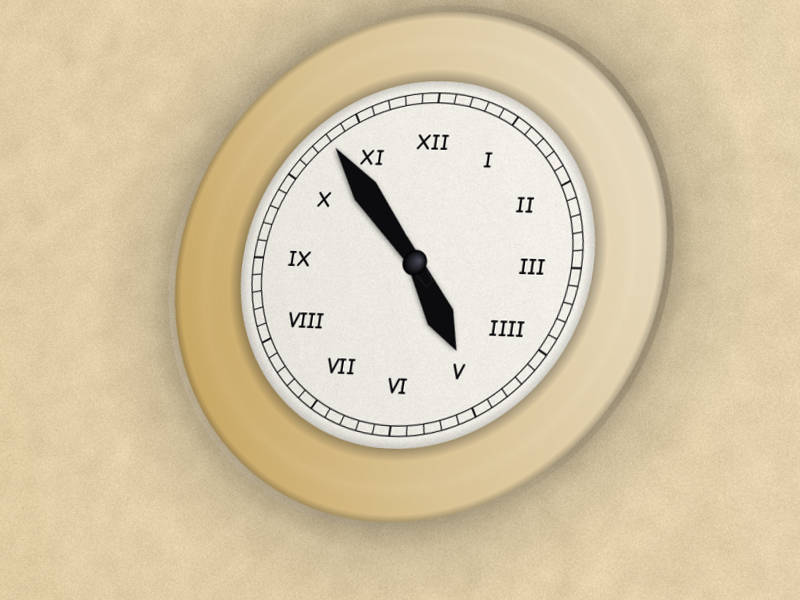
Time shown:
{"hour": 4, "minute": 53}
